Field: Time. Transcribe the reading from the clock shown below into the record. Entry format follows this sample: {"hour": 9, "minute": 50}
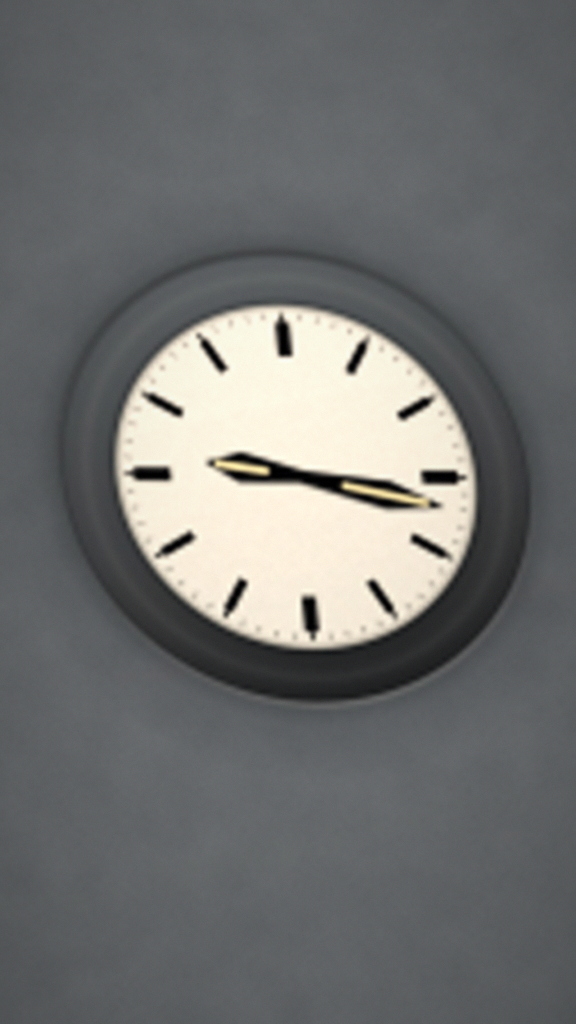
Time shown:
{"hour": 9, "minute": 17}
